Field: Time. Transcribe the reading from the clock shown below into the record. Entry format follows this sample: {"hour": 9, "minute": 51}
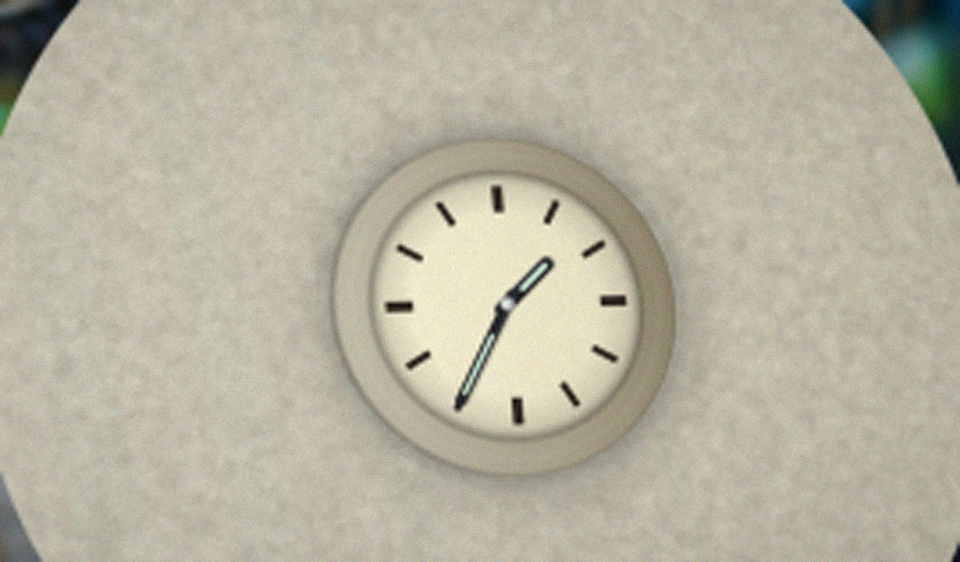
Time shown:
{"hour": 1, "minute": 35}
